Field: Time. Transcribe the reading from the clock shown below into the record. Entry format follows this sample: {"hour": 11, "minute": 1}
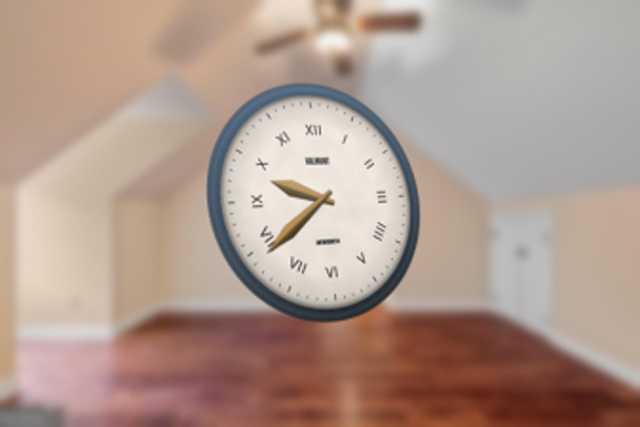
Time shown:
{"hour": 9, "minute": 39}
